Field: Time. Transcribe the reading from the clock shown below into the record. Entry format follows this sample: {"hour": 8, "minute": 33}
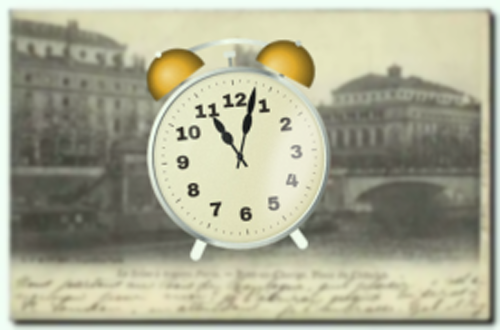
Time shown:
{"hour": 11, "minute": 3}
